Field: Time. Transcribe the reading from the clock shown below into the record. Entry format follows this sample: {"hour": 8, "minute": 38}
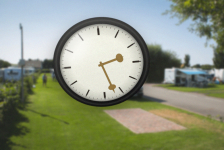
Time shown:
{"hour": 2, "minute": 27}
